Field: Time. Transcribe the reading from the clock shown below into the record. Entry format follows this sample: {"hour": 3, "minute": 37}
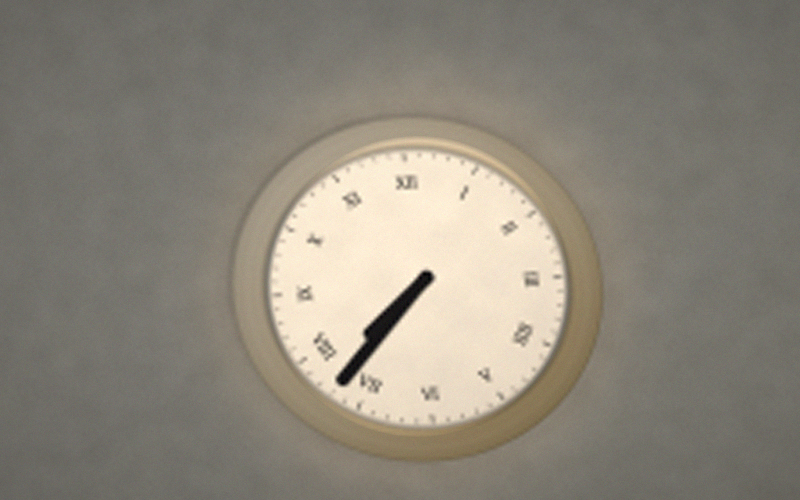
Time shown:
{"hour": 7, "minute": 37}
